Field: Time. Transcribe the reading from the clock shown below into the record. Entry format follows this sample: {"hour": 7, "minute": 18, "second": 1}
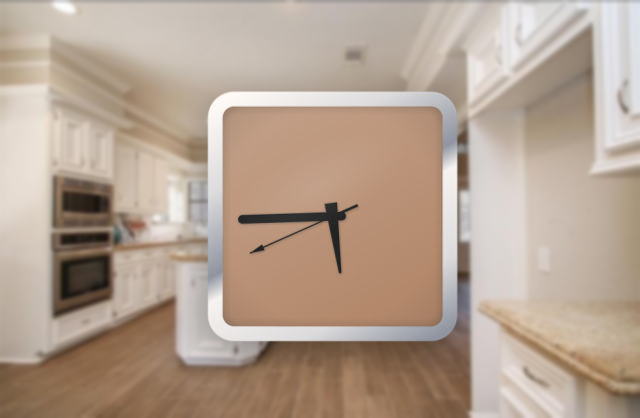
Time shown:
{"hour": 5, "minute": 44, "second": 41}
